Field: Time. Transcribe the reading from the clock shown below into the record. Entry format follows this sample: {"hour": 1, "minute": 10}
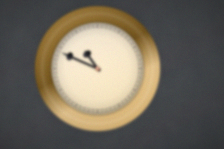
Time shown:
{"hour": 10, "minute": 49}
